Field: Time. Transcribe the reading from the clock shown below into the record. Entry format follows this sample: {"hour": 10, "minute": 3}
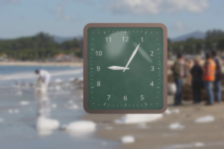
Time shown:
{"hour": 9, "minute": 5}
